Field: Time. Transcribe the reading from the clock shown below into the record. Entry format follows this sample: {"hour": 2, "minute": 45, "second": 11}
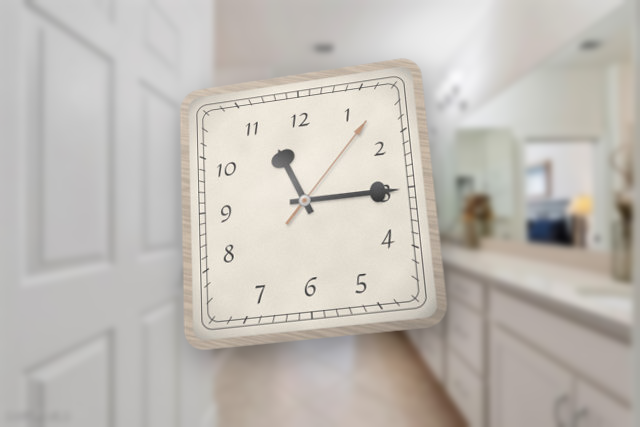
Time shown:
{"hour": 11, "minute": 15, "second": 7}
